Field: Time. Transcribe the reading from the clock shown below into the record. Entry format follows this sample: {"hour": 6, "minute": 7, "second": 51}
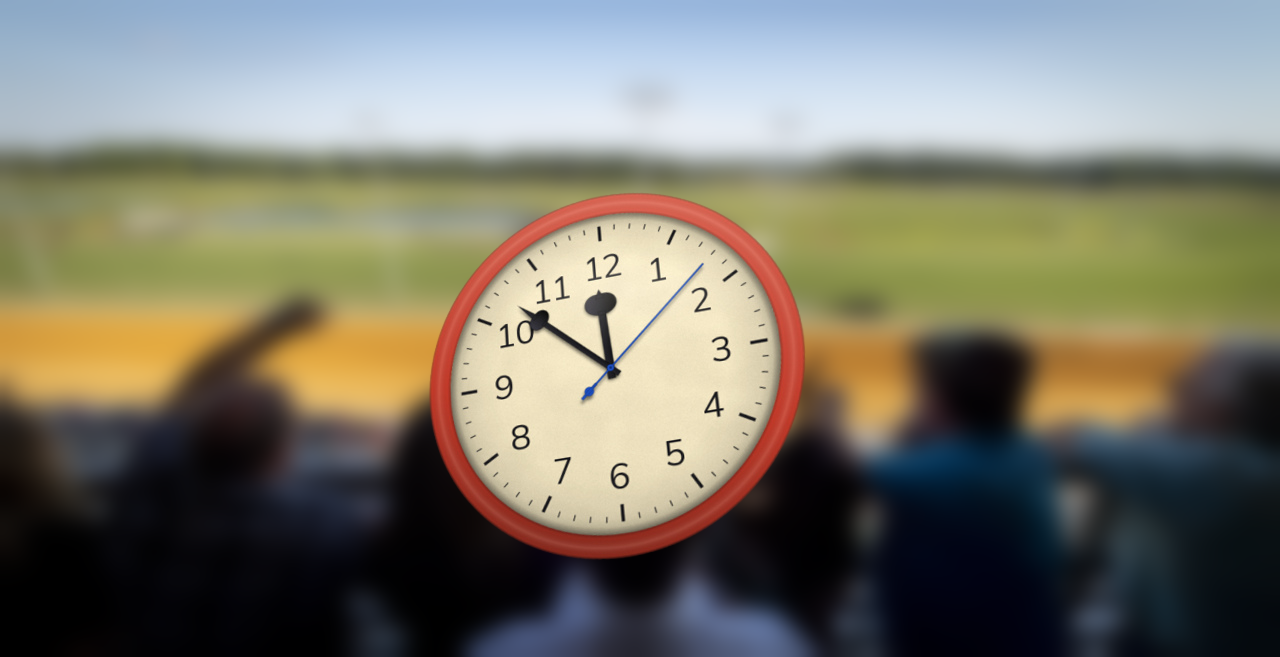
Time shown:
{"hour": 11, "minute": 52, "second": 8}
